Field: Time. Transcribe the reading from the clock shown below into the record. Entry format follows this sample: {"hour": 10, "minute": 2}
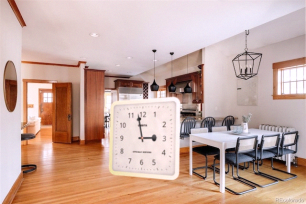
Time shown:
{"hour": 2, "minute": 58}
